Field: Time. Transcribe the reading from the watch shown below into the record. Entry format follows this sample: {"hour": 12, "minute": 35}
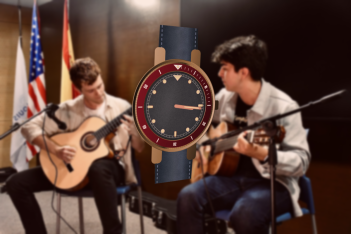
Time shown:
{"hour": 3, "minute": 16}
